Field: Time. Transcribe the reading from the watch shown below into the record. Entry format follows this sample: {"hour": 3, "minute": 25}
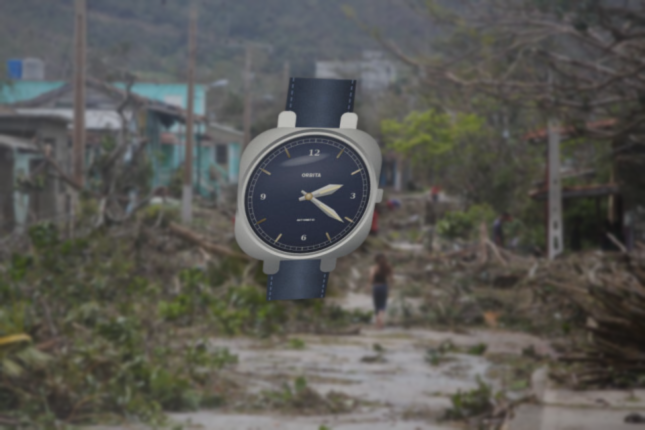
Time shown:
{"hour": 2, "minute": 21}
